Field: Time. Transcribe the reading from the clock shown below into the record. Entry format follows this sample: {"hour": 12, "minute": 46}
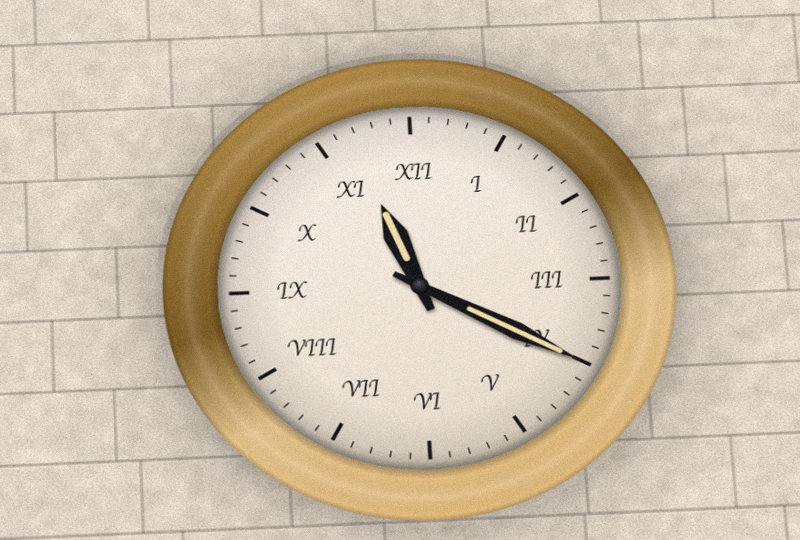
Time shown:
{"hour": 11, "minute": 20}
